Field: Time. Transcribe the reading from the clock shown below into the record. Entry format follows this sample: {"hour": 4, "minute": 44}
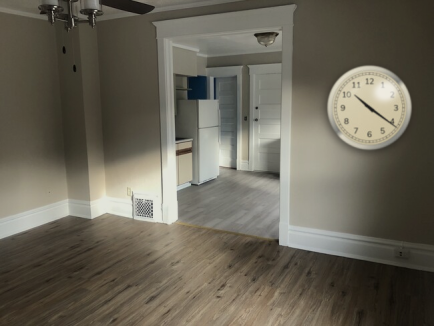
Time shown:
{"hour": 10, "minute": 21}
